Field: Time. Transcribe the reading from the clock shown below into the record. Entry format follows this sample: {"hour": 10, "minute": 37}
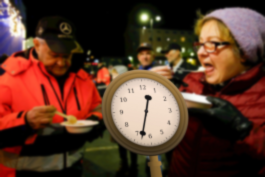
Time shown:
{"hour": 12, "minute": 33}
